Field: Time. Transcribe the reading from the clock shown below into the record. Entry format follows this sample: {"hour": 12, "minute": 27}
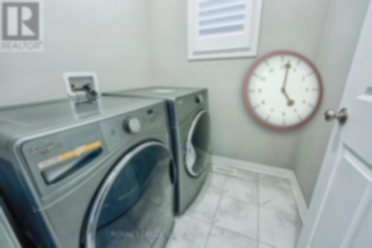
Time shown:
{"hour": 5, "minute": 2}
